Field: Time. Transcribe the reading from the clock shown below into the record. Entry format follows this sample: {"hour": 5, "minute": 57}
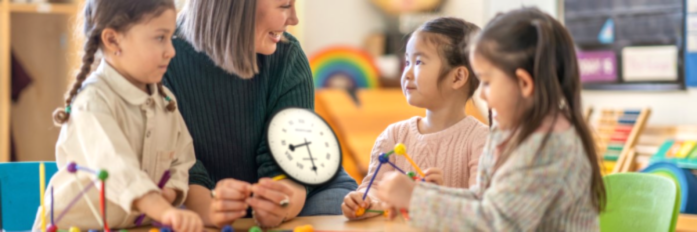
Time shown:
{"hour": 8, "minute": 29}
